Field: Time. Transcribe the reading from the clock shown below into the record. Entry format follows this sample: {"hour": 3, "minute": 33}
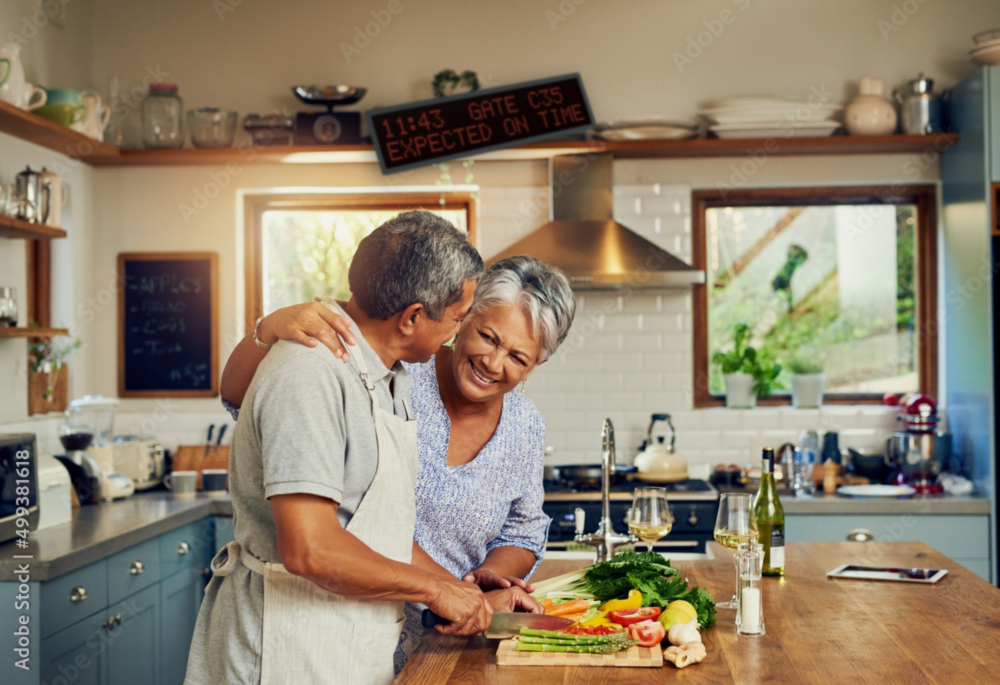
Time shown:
{"hour": 11, "minute": 43}
